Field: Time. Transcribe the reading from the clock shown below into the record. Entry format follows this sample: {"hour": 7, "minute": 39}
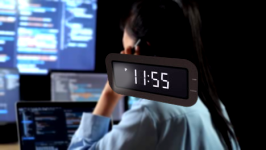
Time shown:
{"hour": 11, "minute": 55}
